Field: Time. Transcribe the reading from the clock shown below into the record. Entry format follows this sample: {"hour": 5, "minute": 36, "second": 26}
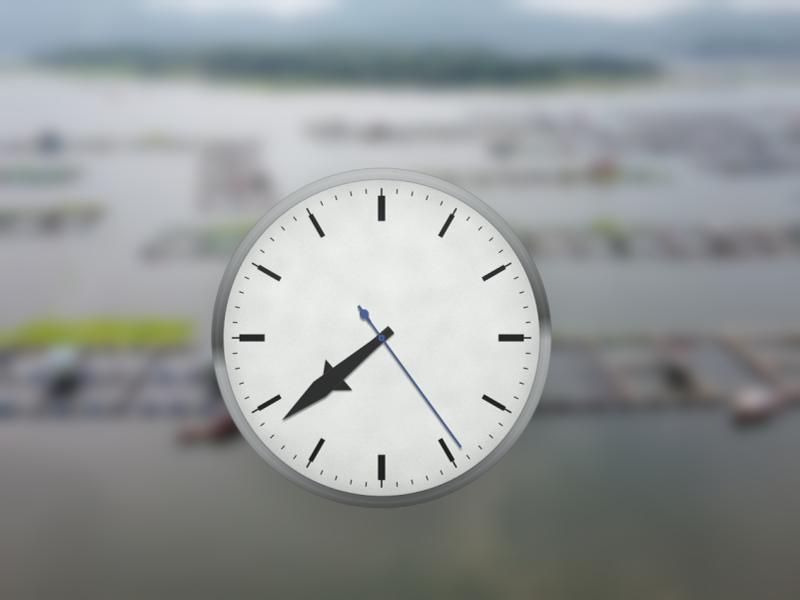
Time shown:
{"hour": 7, "minute": 38, "second": 24}
